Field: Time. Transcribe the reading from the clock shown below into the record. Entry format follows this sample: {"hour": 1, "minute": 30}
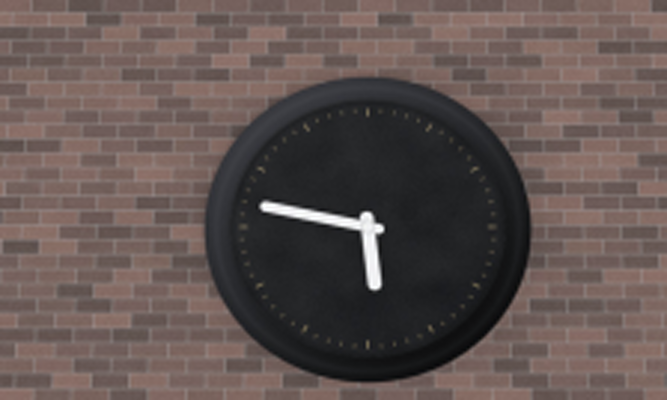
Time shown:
{"hour": 5, "minute": 47}
